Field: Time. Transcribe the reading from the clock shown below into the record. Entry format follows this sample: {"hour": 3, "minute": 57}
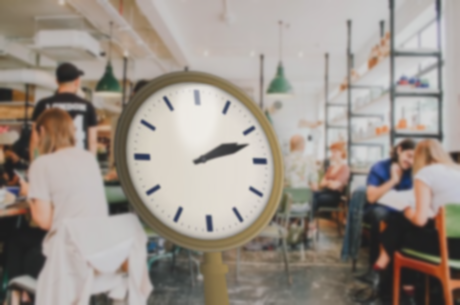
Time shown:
{"hour": 2, "minute": 12}
